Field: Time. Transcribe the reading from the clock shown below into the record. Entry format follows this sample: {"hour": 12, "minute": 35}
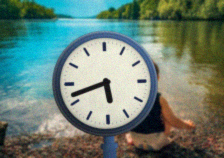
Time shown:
{"hour": 5, "minute": 42}
